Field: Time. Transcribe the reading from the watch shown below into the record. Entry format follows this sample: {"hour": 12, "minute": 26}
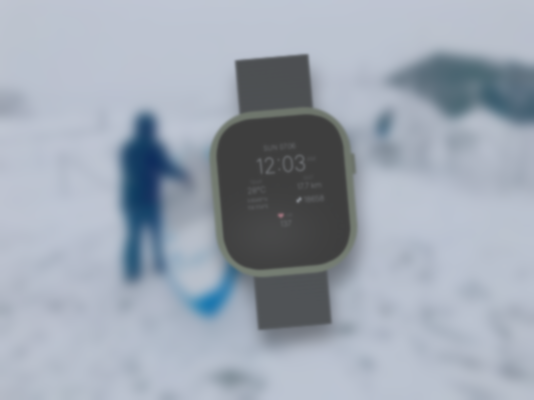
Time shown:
{"hour": 12, "minute": 3}
